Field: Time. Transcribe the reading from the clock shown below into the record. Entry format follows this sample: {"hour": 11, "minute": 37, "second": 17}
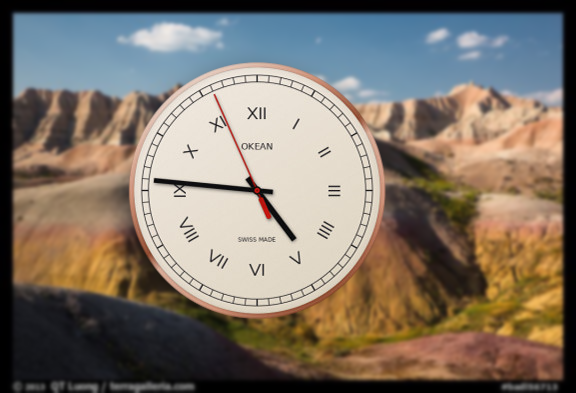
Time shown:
{"hour": 4, "minute": 45, "second": 56}
